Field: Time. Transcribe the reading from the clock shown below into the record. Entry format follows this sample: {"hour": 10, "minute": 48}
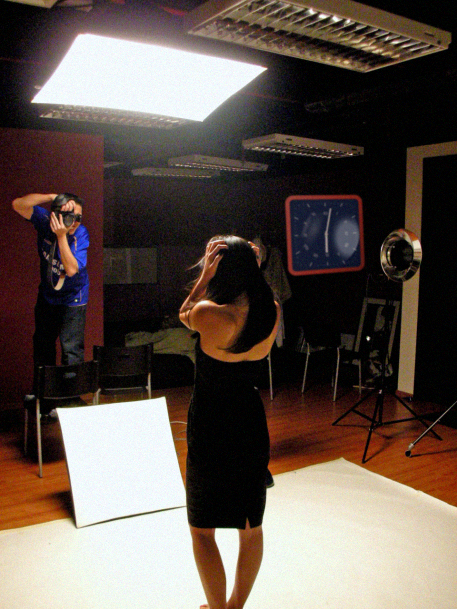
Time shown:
{"hour": 6, "minute": 2}
